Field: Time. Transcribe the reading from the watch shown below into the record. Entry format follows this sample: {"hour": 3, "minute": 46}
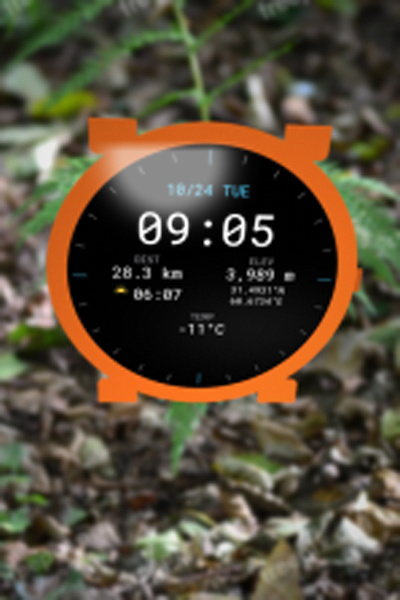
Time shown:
{"hour": 9, "minute": 5}
